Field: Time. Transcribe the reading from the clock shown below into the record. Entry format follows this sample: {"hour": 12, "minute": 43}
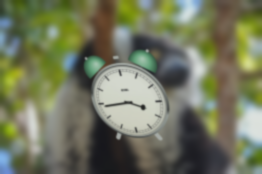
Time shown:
{"hour": 3, "minute": 44}
